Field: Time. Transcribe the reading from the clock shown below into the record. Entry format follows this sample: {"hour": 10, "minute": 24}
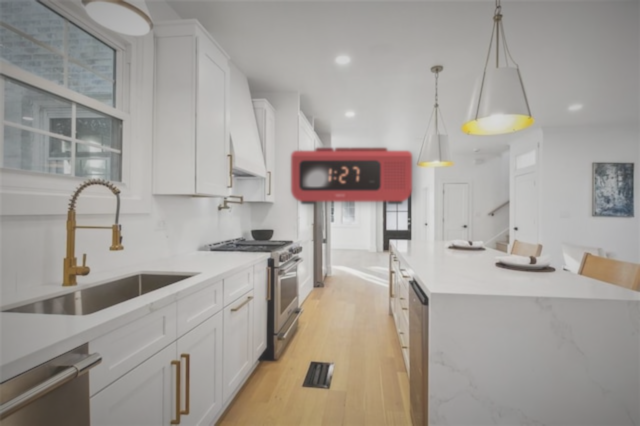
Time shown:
{"hour": 1, "minute": 27}
